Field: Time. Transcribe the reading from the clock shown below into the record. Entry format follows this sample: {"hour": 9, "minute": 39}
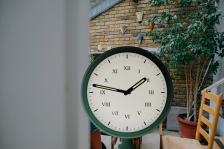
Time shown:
{"hour": 1, "minute": 47}
